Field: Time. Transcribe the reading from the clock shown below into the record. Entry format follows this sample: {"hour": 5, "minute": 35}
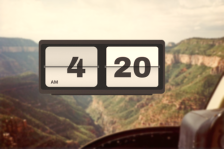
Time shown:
{"hour": 4, "minute": 20}
